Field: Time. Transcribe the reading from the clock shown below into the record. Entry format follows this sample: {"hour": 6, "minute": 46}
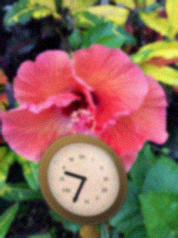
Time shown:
{"hour": 9, "minute": 35}
